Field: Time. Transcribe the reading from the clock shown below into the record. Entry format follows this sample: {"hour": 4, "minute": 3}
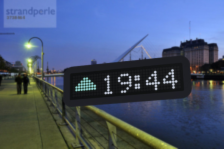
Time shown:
{"hour": 19, "minute": 44}
